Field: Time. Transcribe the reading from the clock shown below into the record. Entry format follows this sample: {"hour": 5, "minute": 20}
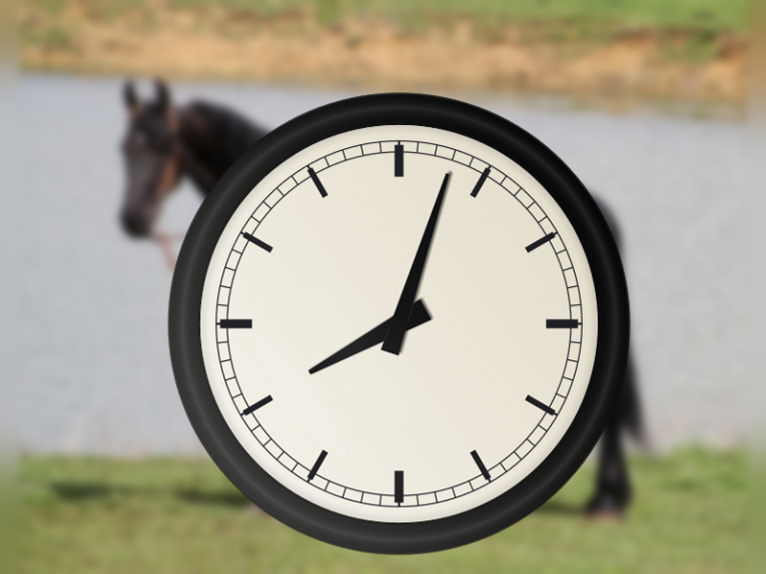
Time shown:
{"hour": 8, "minute": 3}
